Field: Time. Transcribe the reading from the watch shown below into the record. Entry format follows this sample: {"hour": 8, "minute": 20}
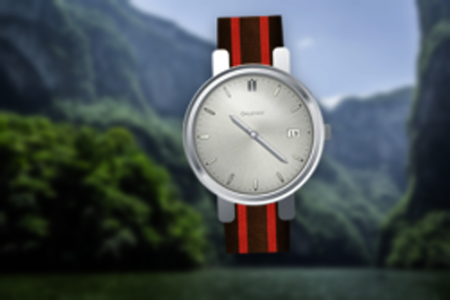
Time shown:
{"hour": 10, "minute": 22}
